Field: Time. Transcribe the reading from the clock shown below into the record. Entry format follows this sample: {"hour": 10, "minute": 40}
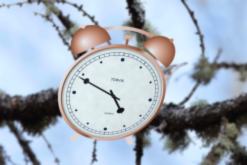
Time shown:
{"hour": 4, "minute": 49}
